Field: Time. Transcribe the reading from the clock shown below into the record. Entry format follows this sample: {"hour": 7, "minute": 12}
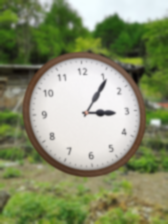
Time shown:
{"hour": 3, "minute": 6}
